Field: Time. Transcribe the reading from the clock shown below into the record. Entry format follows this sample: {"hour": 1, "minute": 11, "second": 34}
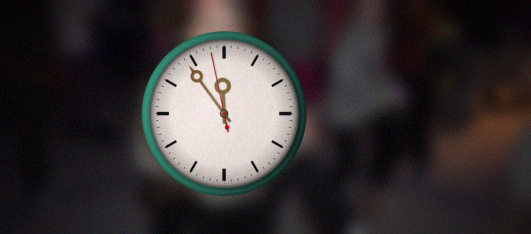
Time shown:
{"hour": 11, "minute": 53, "second": 58}
